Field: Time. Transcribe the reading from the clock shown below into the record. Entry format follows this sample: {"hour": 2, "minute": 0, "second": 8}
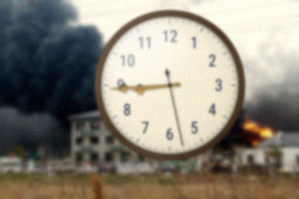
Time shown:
{"hour": 8, "minute": 44, "second": 28}
